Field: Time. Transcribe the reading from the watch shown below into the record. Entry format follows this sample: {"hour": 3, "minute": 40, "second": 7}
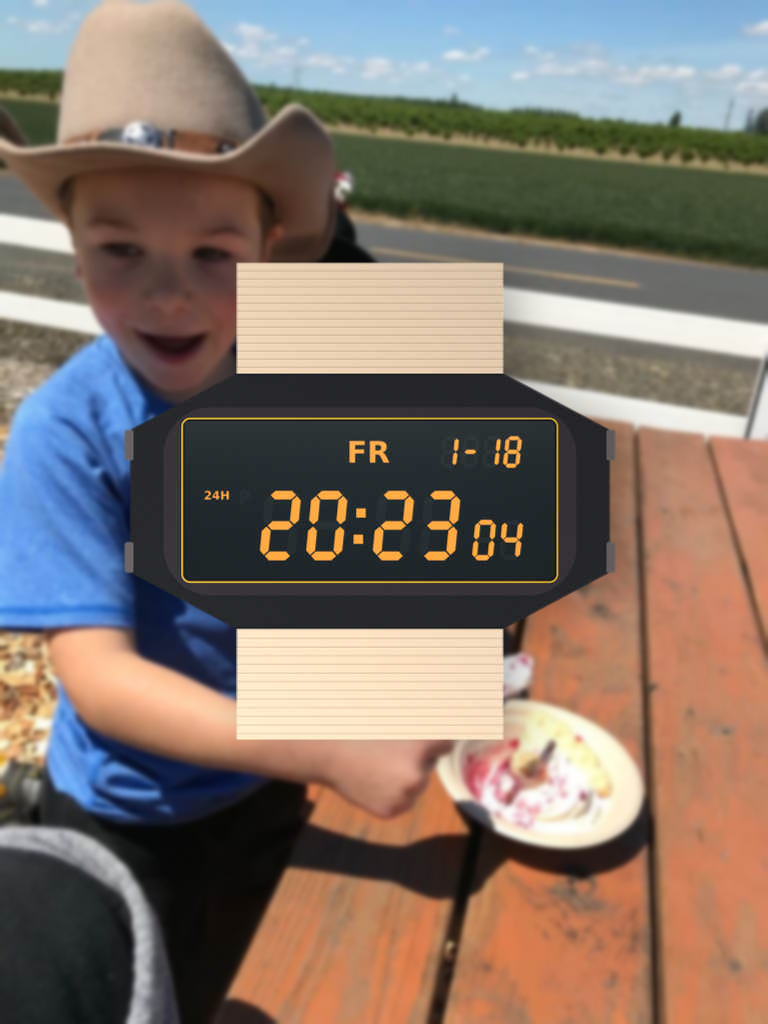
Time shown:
{"hour": 20, "minute": 23, "second": 4}
